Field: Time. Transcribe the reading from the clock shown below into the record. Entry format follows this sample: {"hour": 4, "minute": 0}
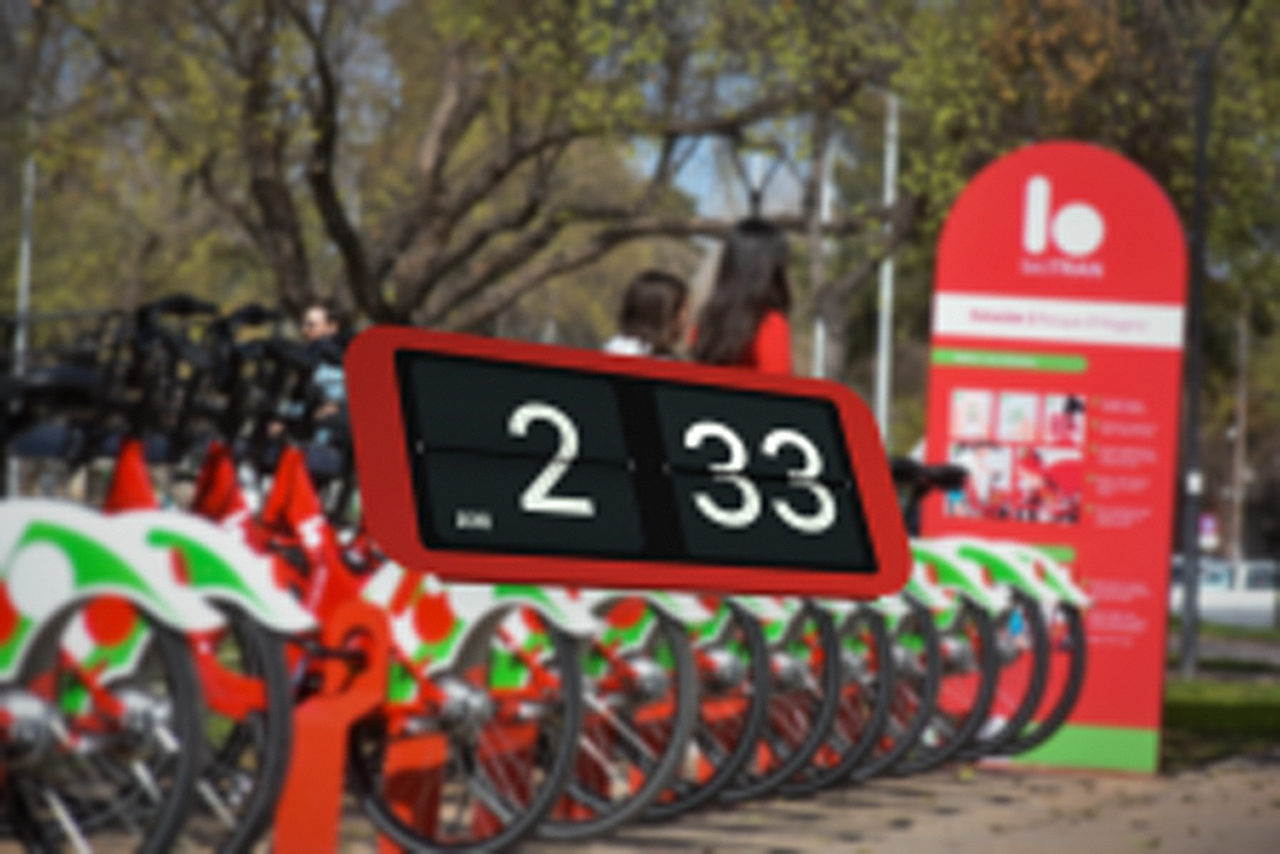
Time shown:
{"hour": 2, "minute": 33}
